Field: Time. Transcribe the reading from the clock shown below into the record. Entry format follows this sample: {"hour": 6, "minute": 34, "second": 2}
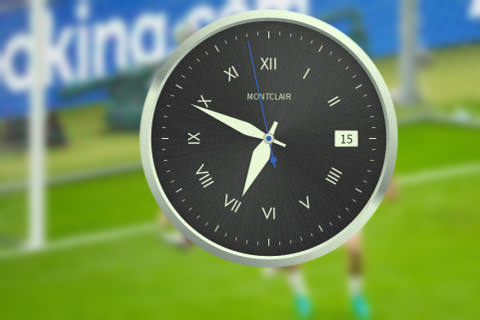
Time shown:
{"hour": 6, "minute": 48, "second": 58}
